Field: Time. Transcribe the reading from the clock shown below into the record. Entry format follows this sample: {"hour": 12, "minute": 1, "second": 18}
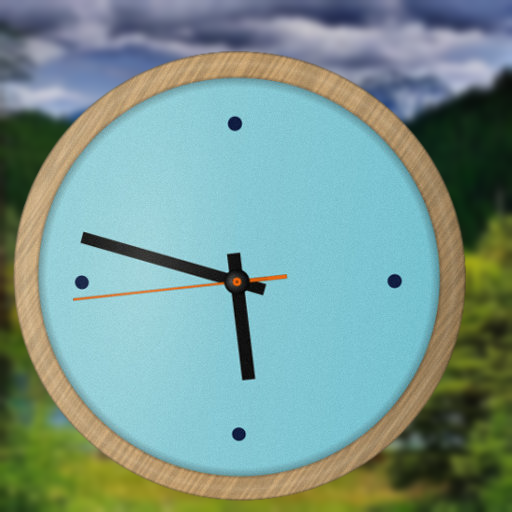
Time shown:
{"hour": 5, "minute": 47, "second": 44}
